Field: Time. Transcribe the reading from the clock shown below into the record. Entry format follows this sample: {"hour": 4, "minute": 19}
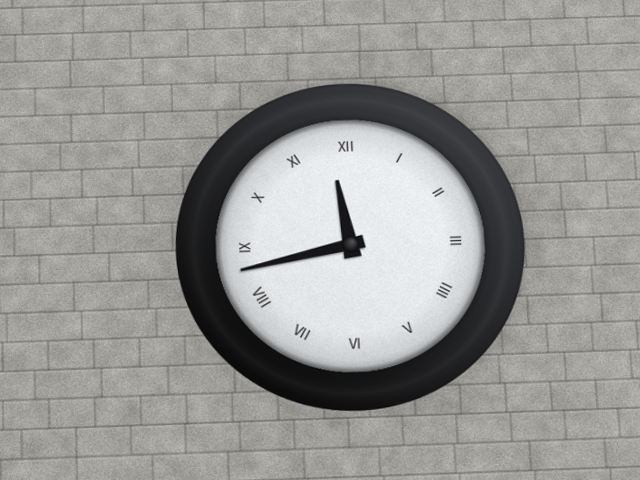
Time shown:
{"hour": 11, "minute": 43}
